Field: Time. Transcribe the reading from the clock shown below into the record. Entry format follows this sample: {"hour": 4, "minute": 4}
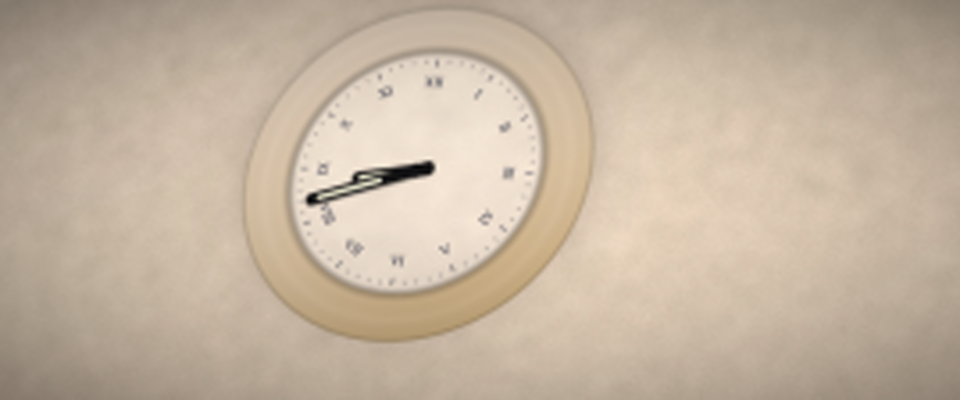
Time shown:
{"hour": 8, "minute": 42}
